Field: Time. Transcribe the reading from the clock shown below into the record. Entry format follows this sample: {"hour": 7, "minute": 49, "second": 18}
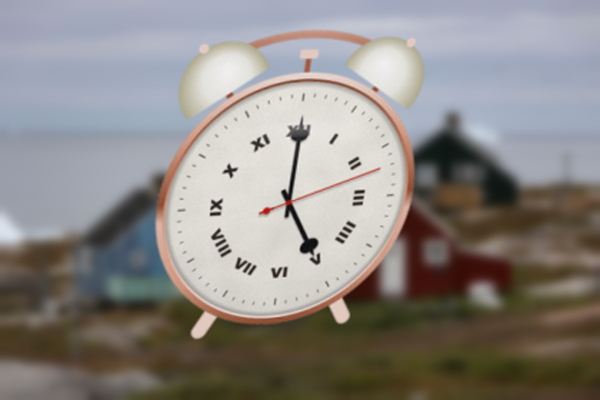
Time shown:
{"hour": 5, "minute": 0, "second": 12}
